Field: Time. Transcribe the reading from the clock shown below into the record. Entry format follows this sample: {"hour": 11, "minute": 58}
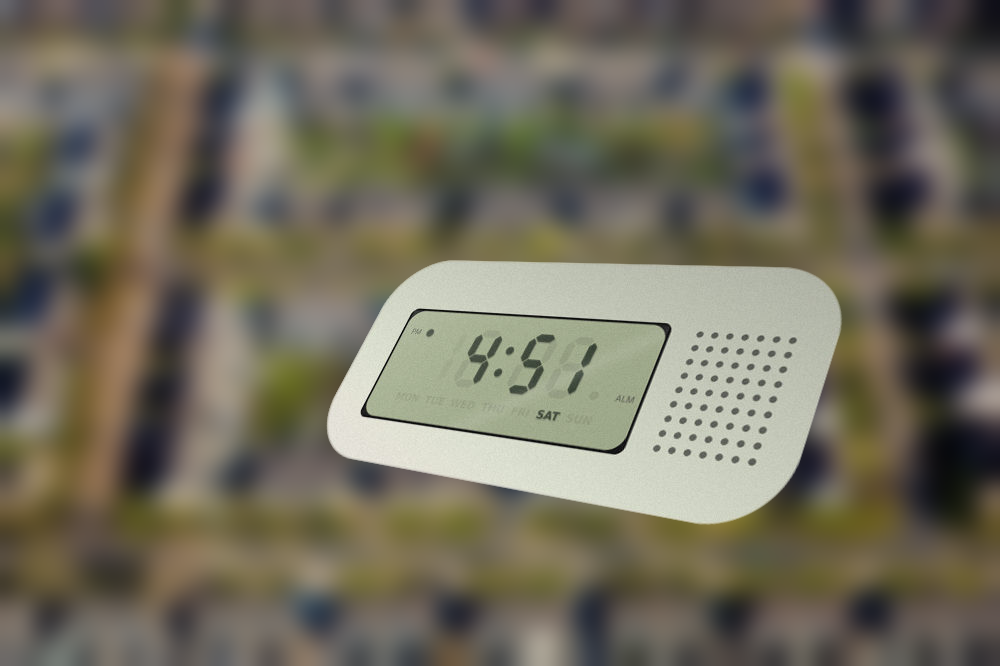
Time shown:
{"hour": 4, "minute": 51}
